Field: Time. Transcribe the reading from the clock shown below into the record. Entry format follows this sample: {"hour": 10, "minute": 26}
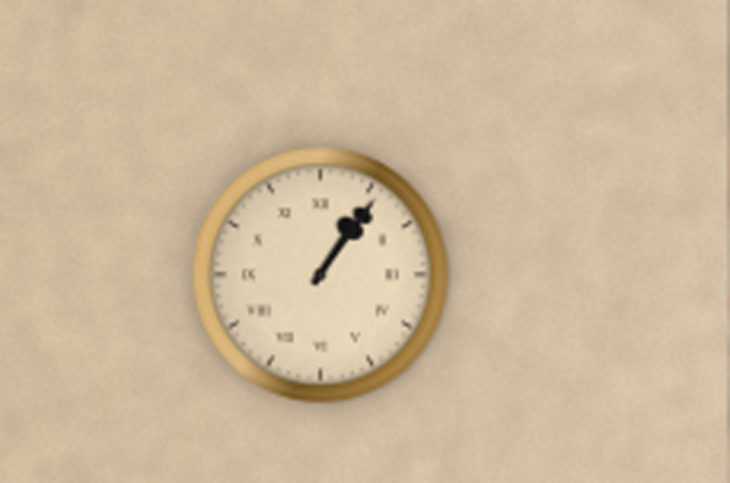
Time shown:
{"hour": 1, "minute": 6}
